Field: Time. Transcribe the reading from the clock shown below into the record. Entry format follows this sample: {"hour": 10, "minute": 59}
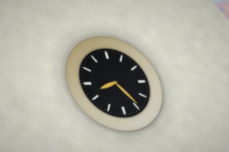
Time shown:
{"hour": 8, "minute": 24}
